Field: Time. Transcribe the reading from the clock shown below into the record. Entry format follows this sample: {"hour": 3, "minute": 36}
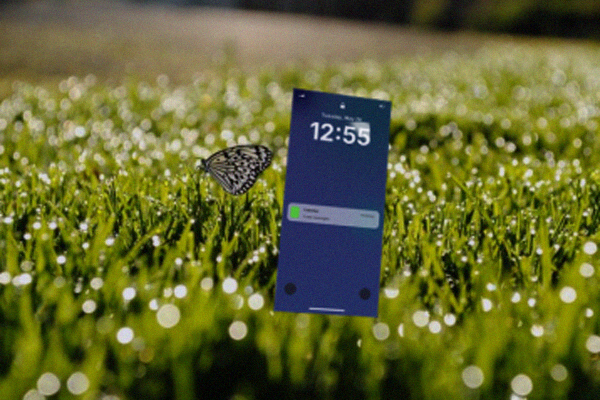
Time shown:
{"hour": 12, "minute": 55}
